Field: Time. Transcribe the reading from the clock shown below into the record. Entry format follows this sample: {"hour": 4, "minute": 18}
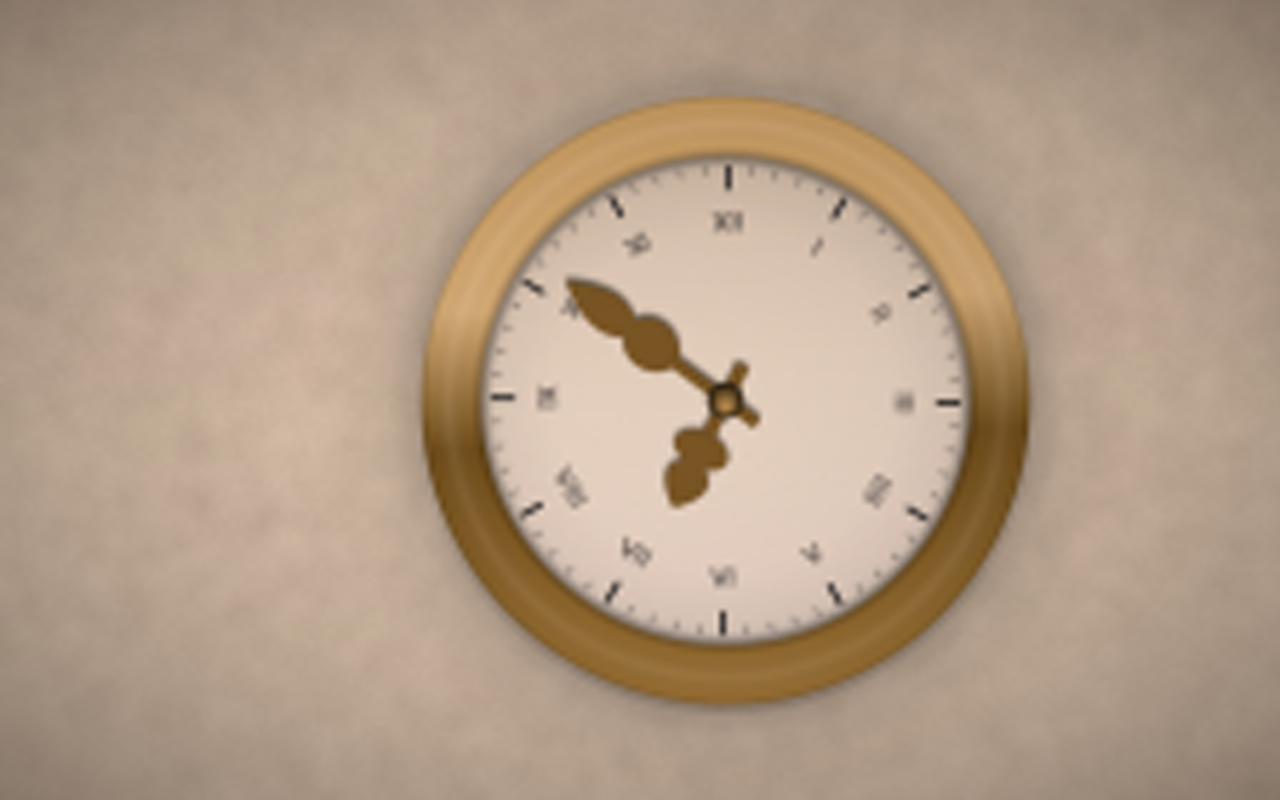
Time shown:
{"hour": 6, "minute": 51}
